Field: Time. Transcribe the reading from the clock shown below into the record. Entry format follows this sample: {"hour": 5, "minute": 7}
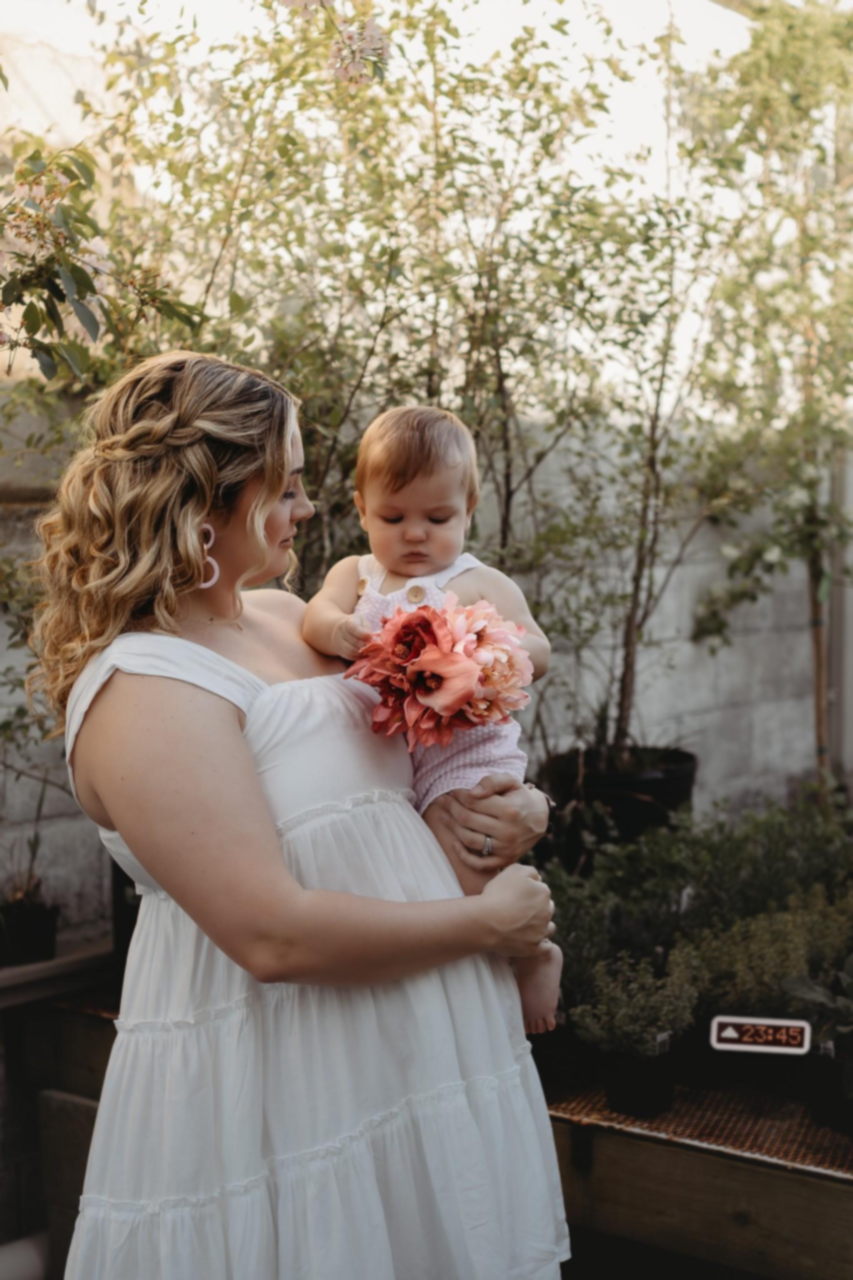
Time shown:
{"hour": 23, "minute": 45}
